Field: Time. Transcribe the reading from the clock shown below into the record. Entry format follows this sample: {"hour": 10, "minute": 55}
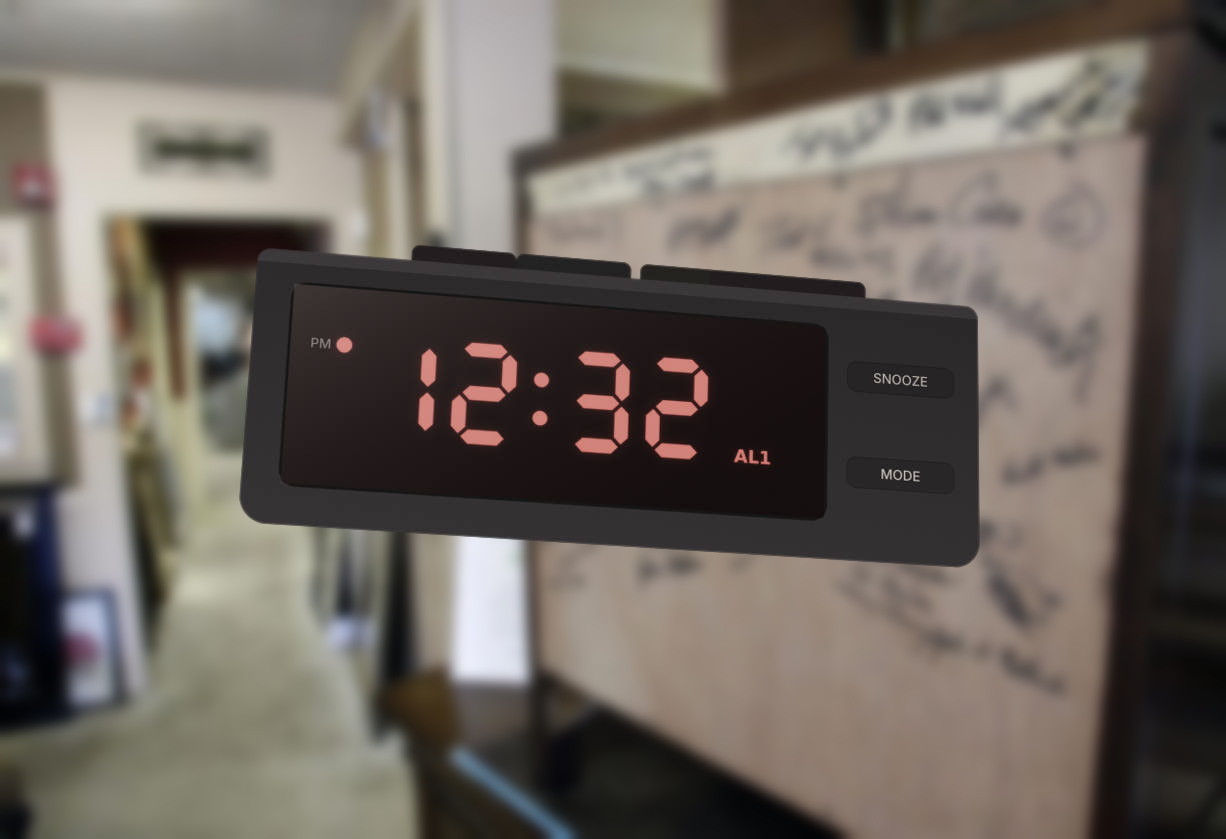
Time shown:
{"hour": 12, "minute": 32}
